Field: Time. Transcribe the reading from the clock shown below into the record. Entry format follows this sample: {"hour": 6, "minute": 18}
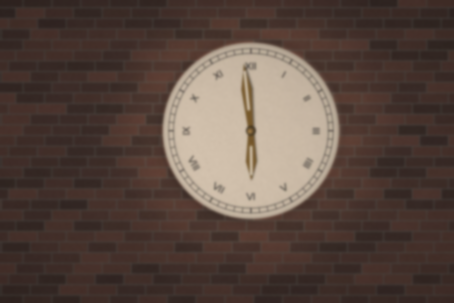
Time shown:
{"hour": 5, "minute": 59}
